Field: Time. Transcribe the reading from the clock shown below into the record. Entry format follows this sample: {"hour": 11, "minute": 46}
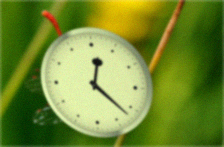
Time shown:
{"hour": 12, "minute": 22}
